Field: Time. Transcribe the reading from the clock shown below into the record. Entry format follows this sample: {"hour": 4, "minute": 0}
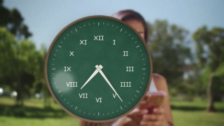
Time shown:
{"hour": 7, "minute": 24}
